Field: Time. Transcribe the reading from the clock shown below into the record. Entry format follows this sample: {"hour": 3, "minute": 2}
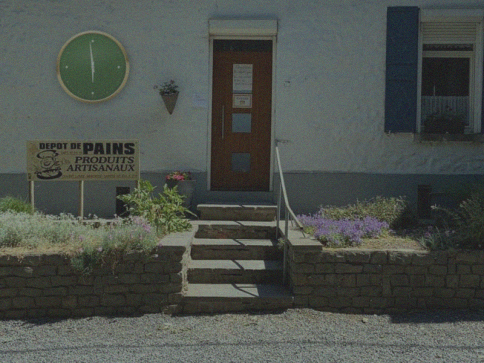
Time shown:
{"hour": 5, "minute": 59}
